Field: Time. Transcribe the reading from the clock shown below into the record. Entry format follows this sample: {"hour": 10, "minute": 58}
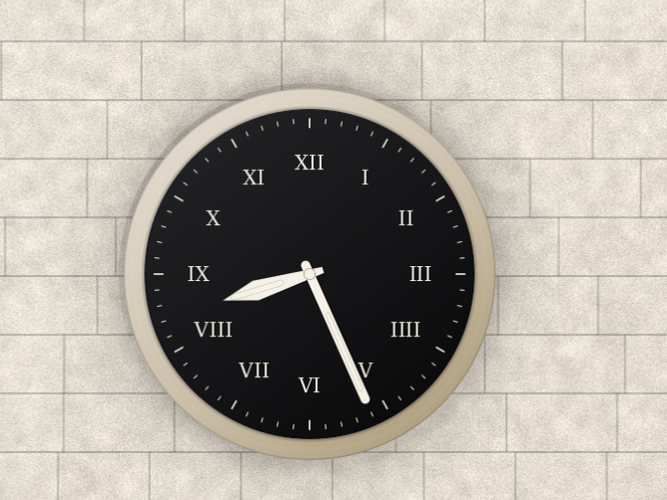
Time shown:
{"hour": 8, "minute": 26}
